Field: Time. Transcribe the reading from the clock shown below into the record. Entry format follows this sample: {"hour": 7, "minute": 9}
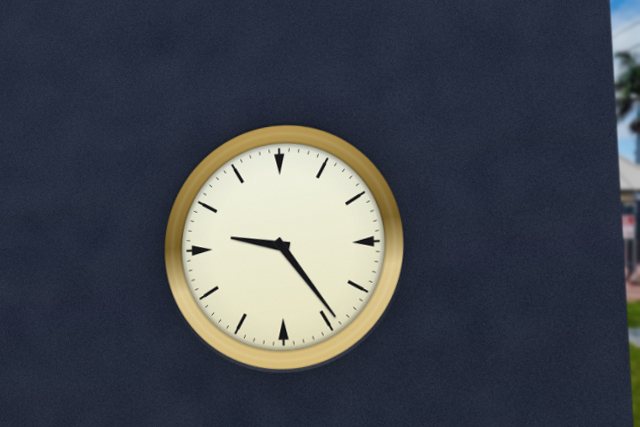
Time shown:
{"hour": 9, "minute": 24}
